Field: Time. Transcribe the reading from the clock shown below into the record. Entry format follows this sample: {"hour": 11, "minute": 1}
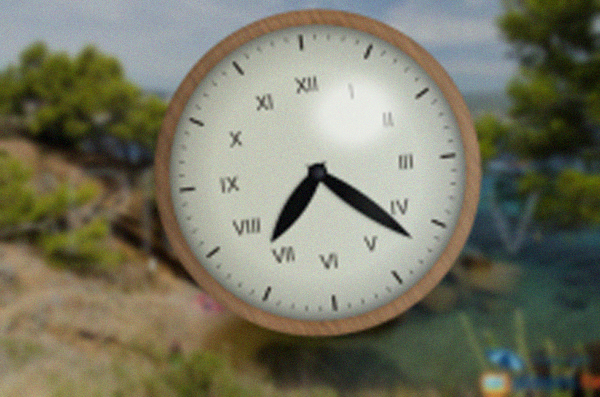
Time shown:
{"hour": 7, "minute": 22}
